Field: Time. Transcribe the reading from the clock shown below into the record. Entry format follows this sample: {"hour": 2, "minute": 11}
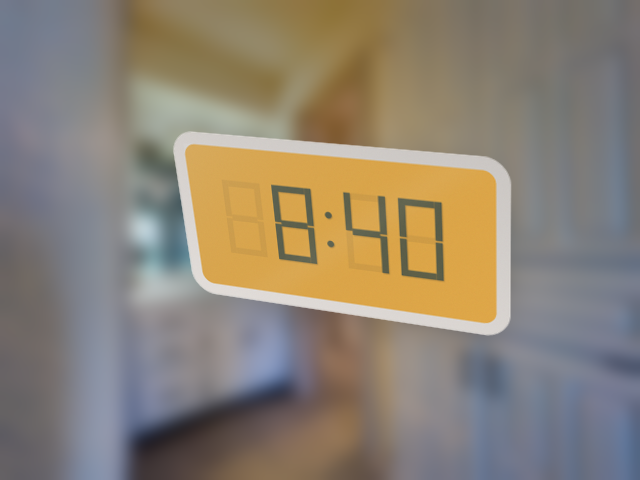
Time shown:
{"hour": 8, "minute": 40}
